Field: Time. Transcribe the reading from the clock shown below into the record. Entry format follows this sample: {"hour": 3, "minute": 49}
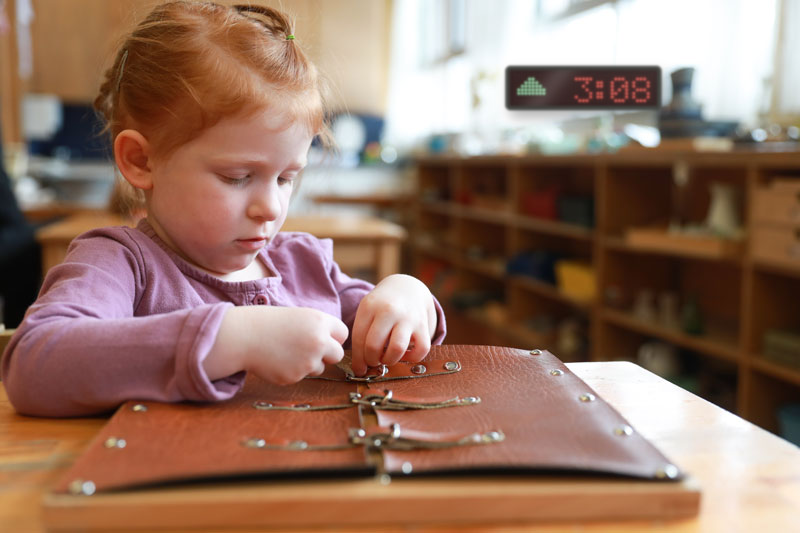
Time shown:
{"hour": 3, "minute": 8}
